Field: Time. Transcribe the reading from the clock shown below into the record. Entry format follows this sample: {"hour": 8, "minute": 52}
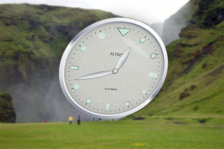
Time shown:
{"hour": 12, "minute": 42}
